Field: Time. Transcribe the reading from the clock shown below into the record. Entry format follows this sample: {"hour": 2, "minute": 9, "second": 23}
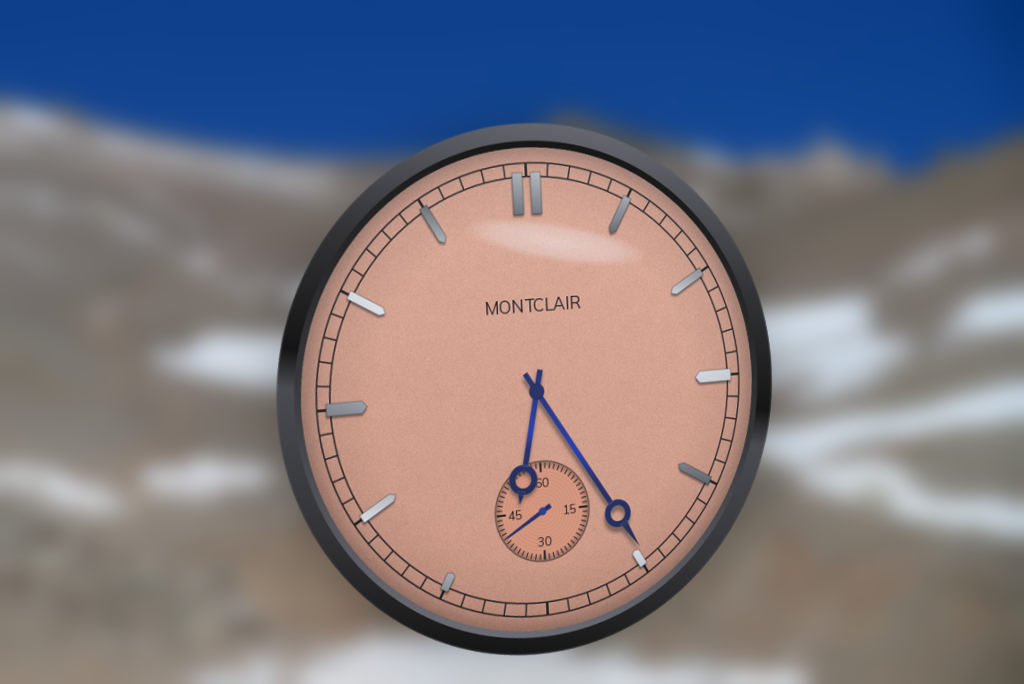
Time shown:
{"hour": 6, "minute": 24, "second": 40}
